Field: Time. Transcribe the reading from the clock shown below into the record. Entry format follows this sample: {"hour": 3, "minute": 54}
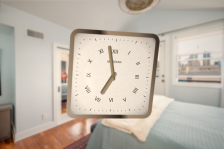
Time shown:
{"hour": 6, "minute": 58}
